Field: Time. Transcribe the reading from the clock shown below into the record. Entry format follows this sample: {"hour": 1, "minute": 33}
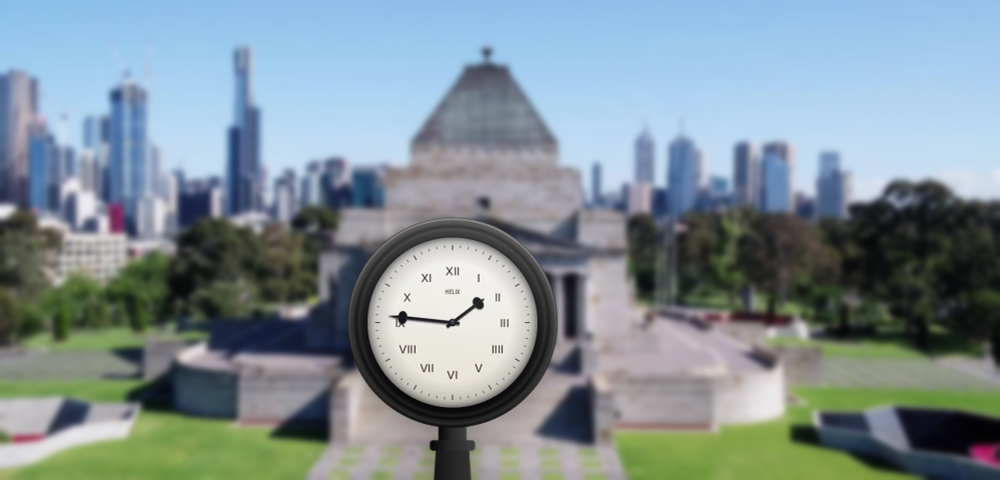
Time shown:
{"hour": 1, "minute": 46}
